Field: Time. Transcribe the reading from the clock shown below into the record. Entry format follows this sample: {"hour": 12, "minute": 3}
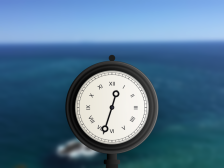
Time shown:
{"hour": 12, "minute": 33}
